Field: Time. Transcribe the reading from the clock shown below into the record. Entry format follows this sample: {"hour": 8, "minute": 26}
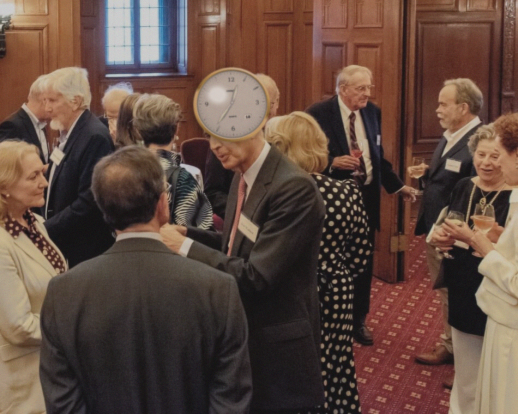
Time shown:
{"hour": 12, "minute": 36}
